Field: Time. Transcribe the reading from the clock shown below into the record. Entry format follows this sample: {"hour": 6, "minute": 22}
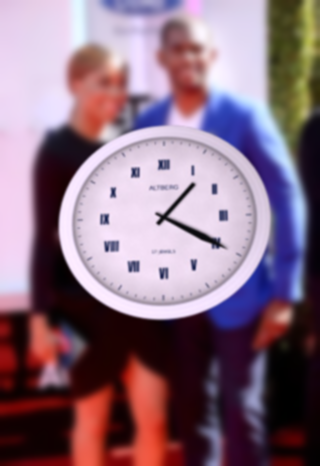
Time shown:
{"hour": 1, "minute": 20}
